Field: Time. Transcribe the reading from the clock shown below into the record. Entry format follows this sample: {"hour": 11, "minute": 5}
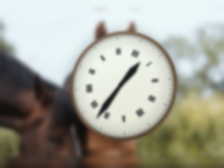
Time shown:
{"hour": 12, "minute": 32}
